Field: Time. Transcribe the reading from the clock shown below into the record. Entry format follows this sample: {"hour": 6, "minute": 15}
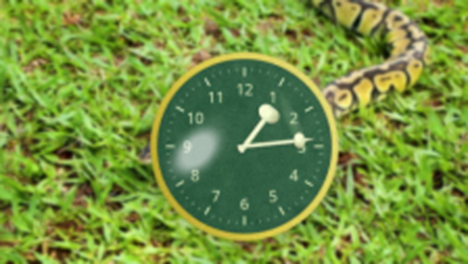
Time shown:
{"hour": 1, "minute": 14}
